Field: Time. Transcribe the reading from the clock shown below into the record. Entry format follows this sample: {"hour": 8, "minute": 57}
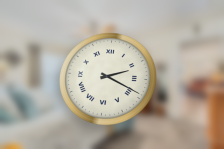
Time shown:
{"hour": 2, "minute": 19}
